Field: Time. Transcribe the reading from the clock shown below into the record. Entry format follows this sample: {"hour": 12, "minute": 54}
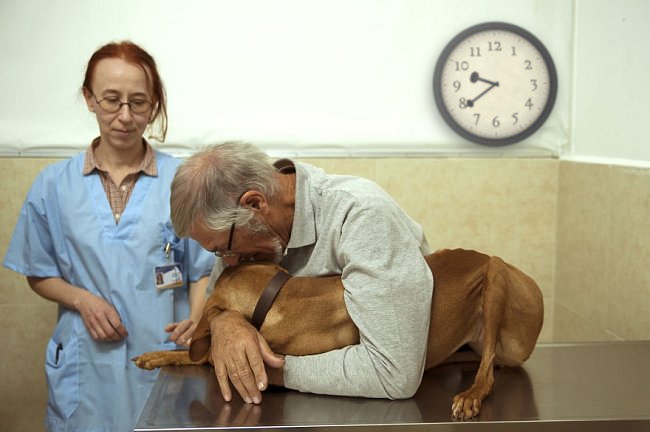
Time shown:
{"hour": 9, "minute": 39}
